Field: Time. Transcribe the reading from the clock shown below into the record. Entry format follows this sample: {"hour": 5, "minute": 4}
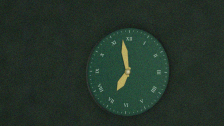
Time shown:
{"hour": 6, "minute": 58}
